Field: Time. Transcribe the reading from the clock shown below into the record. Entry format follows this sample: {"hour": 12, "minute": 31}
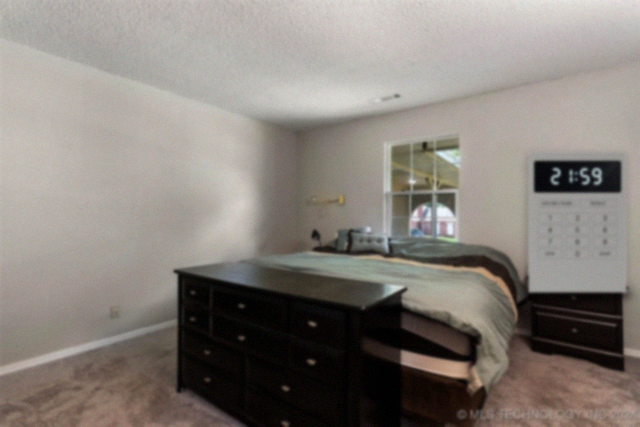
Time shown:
{"hour": 21, "minute": 59}
